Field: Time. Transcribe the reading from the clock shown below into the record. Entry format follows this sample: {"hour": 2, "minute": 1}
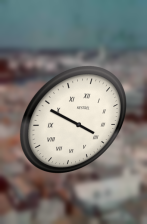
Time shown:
{"hour": 3, "minute": 49}
